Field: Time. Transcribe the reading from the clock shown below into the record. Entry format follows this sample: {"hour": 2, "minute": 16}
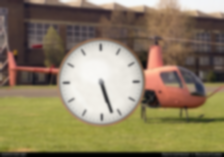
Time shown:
{"hour": 5, "minute": 27}
